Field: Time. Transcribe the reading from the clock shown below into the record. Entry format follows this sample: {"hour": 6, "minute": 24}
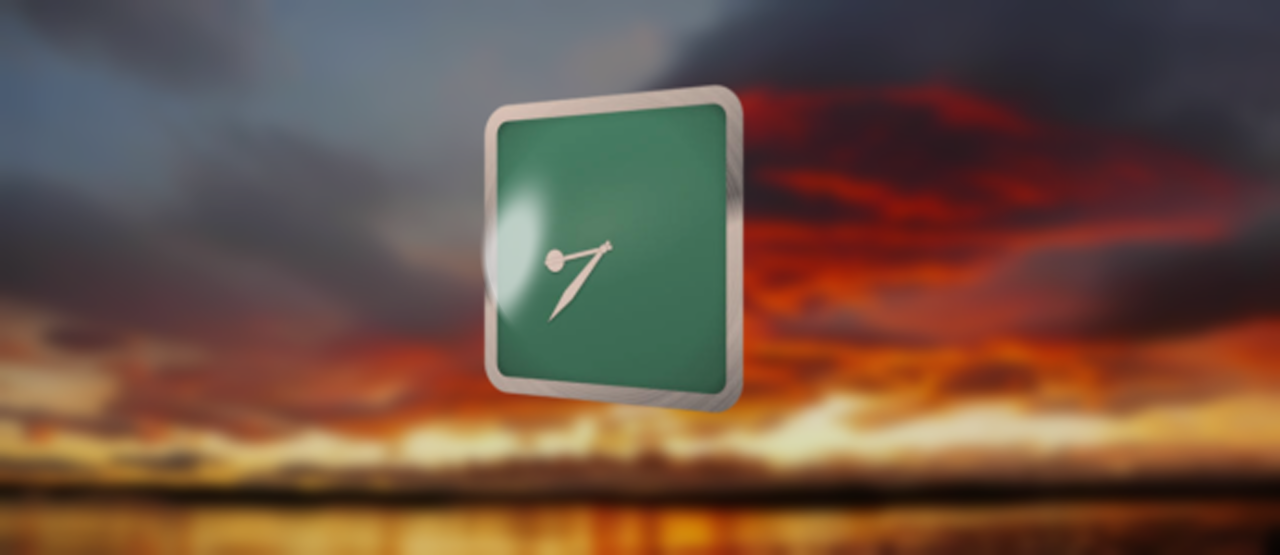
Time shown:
{"hour": 8, "minute": 37}
